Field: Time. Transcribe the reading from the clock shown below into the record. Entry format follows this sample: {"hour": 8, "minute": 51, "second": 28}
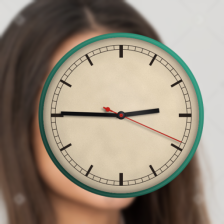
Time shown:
{"hour": 2, "minute": 45, "second": 19}
